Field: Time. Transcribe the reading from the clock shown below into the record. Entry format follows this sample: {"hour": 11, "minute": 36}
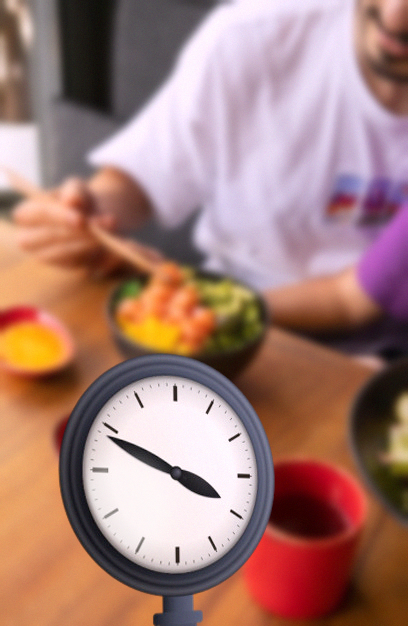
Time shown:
{"hour": 3, "minute": 49}
